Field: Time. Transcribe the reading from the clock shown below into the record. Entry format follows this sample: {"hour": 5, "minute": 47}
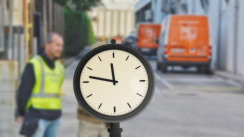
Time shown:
{"hour": 11, "minute": 47}
